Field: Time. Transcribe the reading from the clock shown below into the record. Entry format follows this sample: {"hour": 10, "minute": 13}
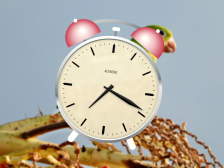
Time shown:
{"hour": 7, "minute": 19}
